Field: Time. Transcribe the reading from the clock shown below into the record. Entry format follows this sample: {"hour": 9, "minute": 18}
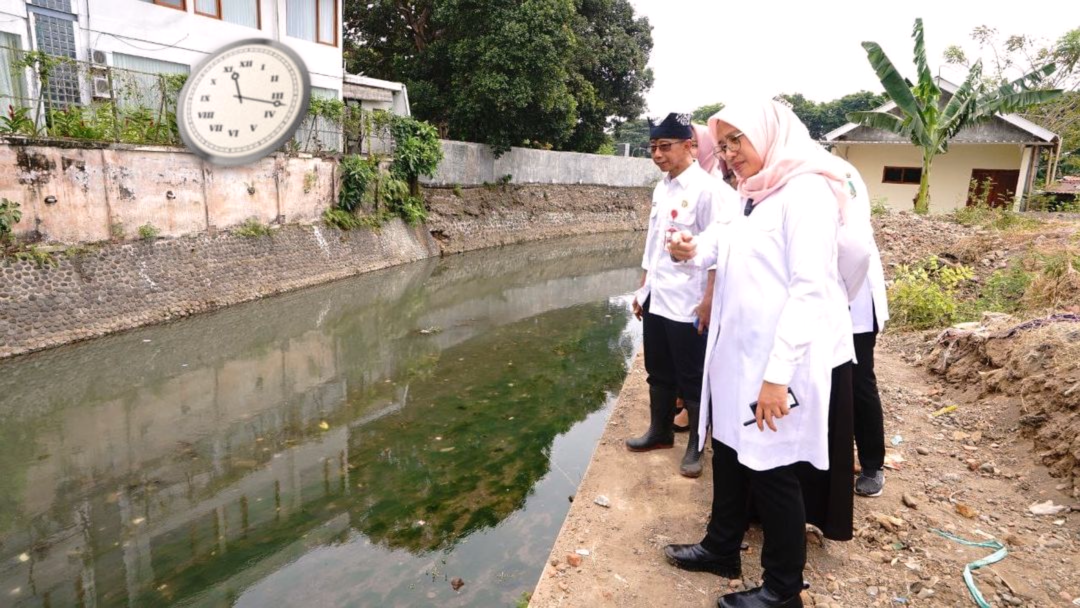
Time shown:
{"hour": 11, "minute": 17}
